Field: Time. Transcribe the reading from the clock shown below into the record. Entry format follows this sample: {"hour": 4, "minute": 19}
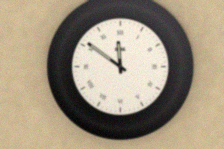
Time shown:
{"hour": 11, "minute": 51}
